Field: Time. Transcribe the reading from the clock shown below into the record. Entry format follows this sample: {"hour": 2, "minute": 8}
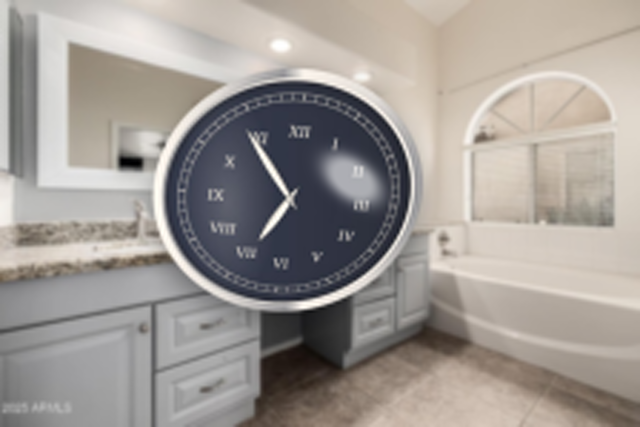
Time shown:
{"hour": 6, "minute": 54}
